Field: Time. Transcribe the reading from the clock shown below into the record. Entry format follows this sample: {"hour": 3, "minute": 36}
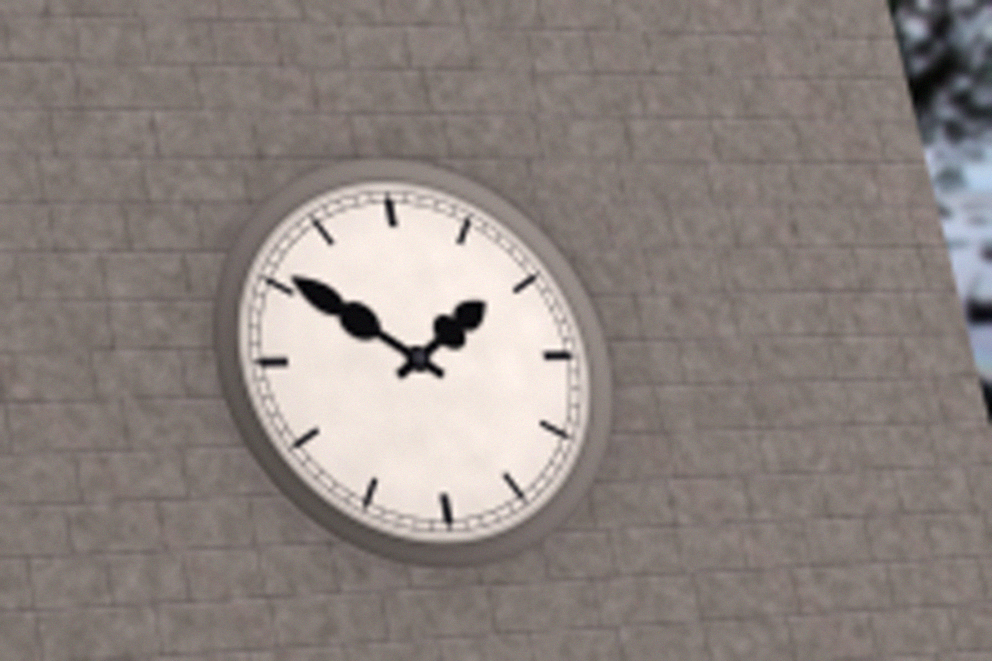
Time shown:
{"hour": 1, "minute": 51}
